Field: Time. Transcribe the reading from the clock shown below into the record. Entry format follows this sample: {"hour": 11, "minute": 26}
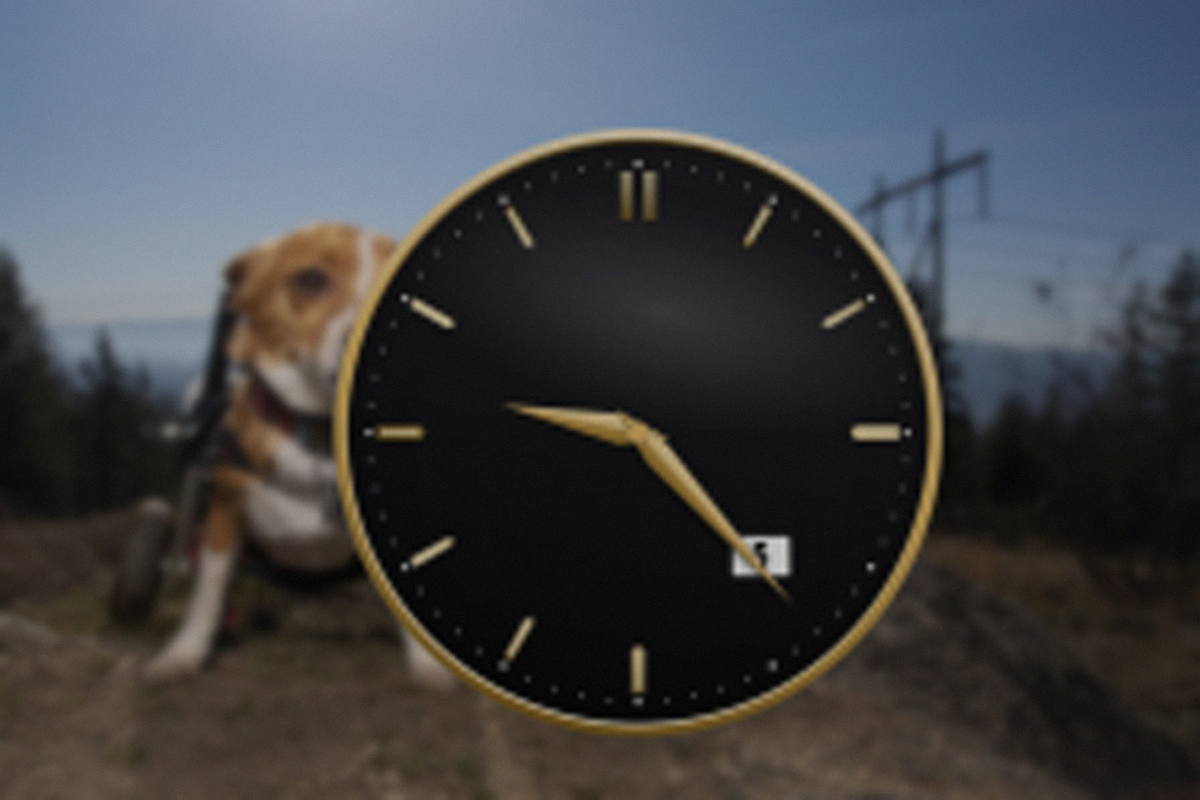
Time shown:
{"hour": 9, "minute": 23}
